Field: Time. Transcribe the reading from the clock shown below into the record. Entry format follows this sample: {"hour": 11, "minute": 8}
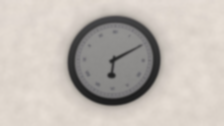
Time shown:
{"hour": 6, "minute": 10}
